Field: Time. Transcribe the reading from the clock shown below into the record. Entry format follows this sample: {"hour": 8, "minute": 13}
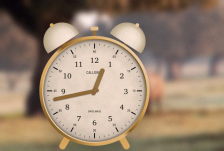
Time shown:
{"hour": 12, "minute": 43}
